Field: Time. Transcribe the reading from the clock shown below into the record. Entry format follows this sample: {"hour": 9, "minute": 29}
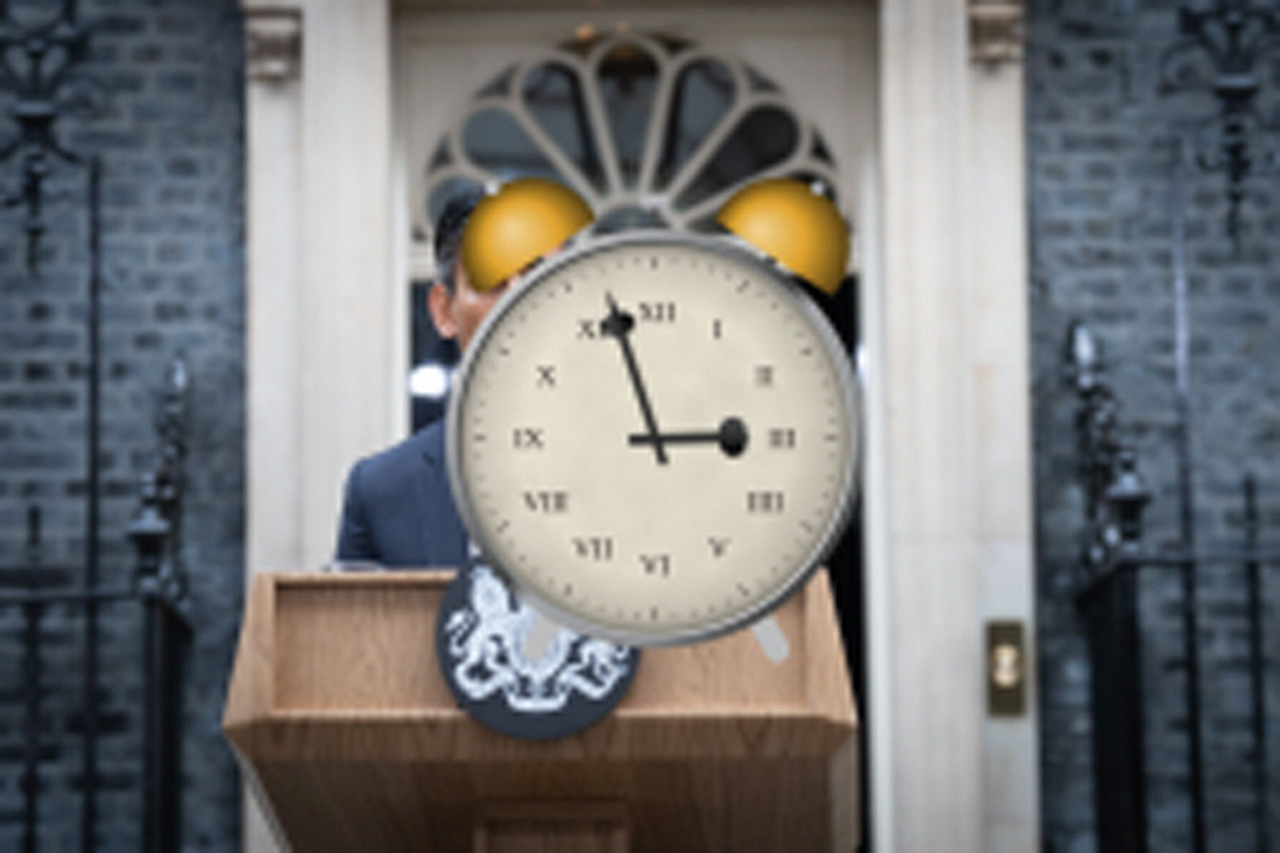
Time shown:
{"hour": 2, "minute": 57}
